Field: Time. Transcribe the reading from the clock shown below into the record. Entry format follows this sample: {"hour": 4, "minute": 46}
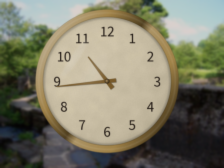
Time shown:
{"hour": 10, "minute": 44}
